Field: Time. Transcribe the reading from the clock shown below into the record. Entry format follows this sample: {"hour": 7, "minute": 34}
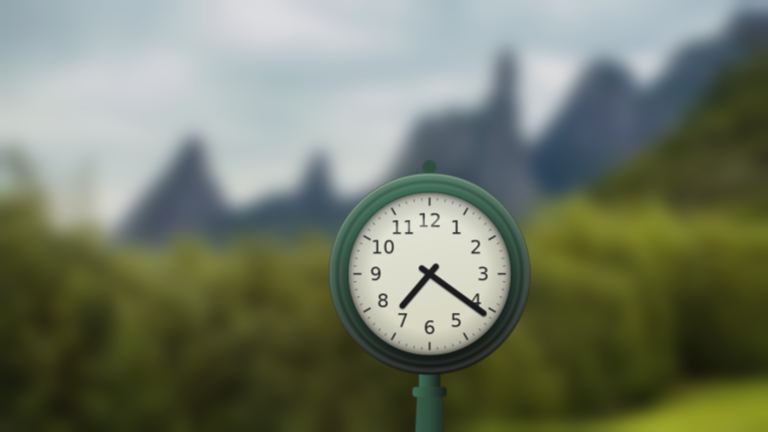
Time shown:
{"hour": 7, "minute": 21}
